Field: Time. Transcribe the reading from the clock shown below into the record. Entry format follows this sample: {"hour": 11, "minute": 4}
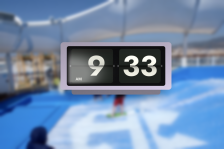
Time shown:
{"hour": 9, "minute": 33}
